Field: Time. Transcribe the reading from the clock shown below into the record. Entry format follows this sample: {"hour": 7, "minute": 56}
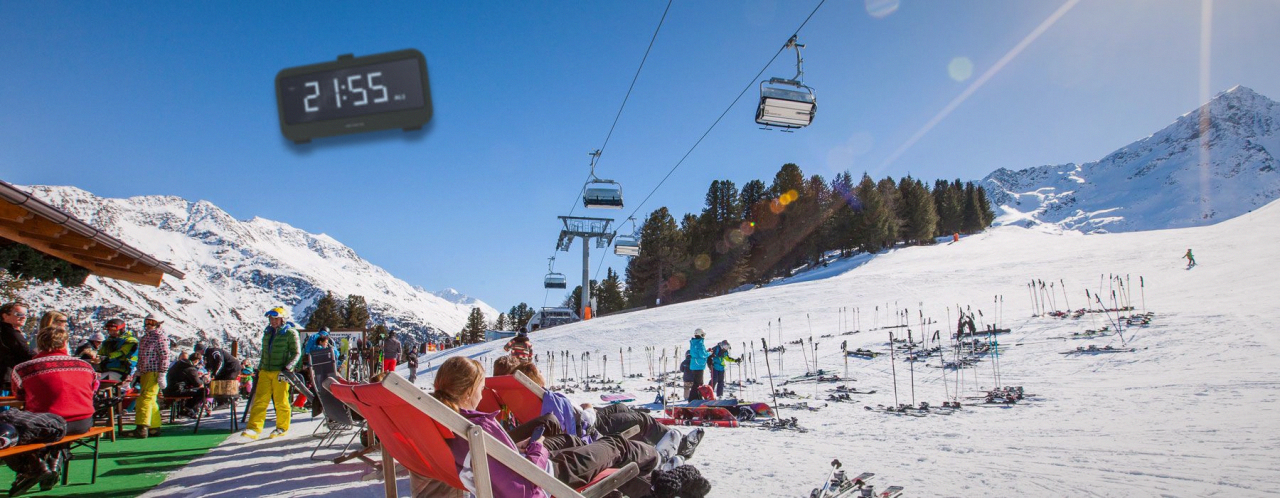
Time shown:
{"hour": 21, "minute": 55}
